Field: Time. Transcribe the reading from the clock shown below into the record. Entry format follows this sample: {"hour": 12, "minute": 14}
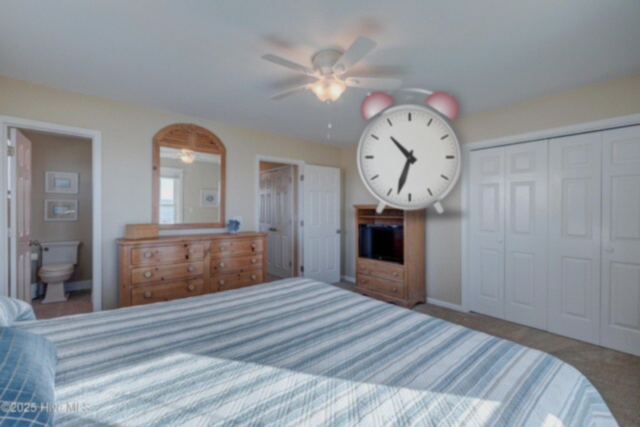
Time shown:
{"hour": 10, "minute": 33}
